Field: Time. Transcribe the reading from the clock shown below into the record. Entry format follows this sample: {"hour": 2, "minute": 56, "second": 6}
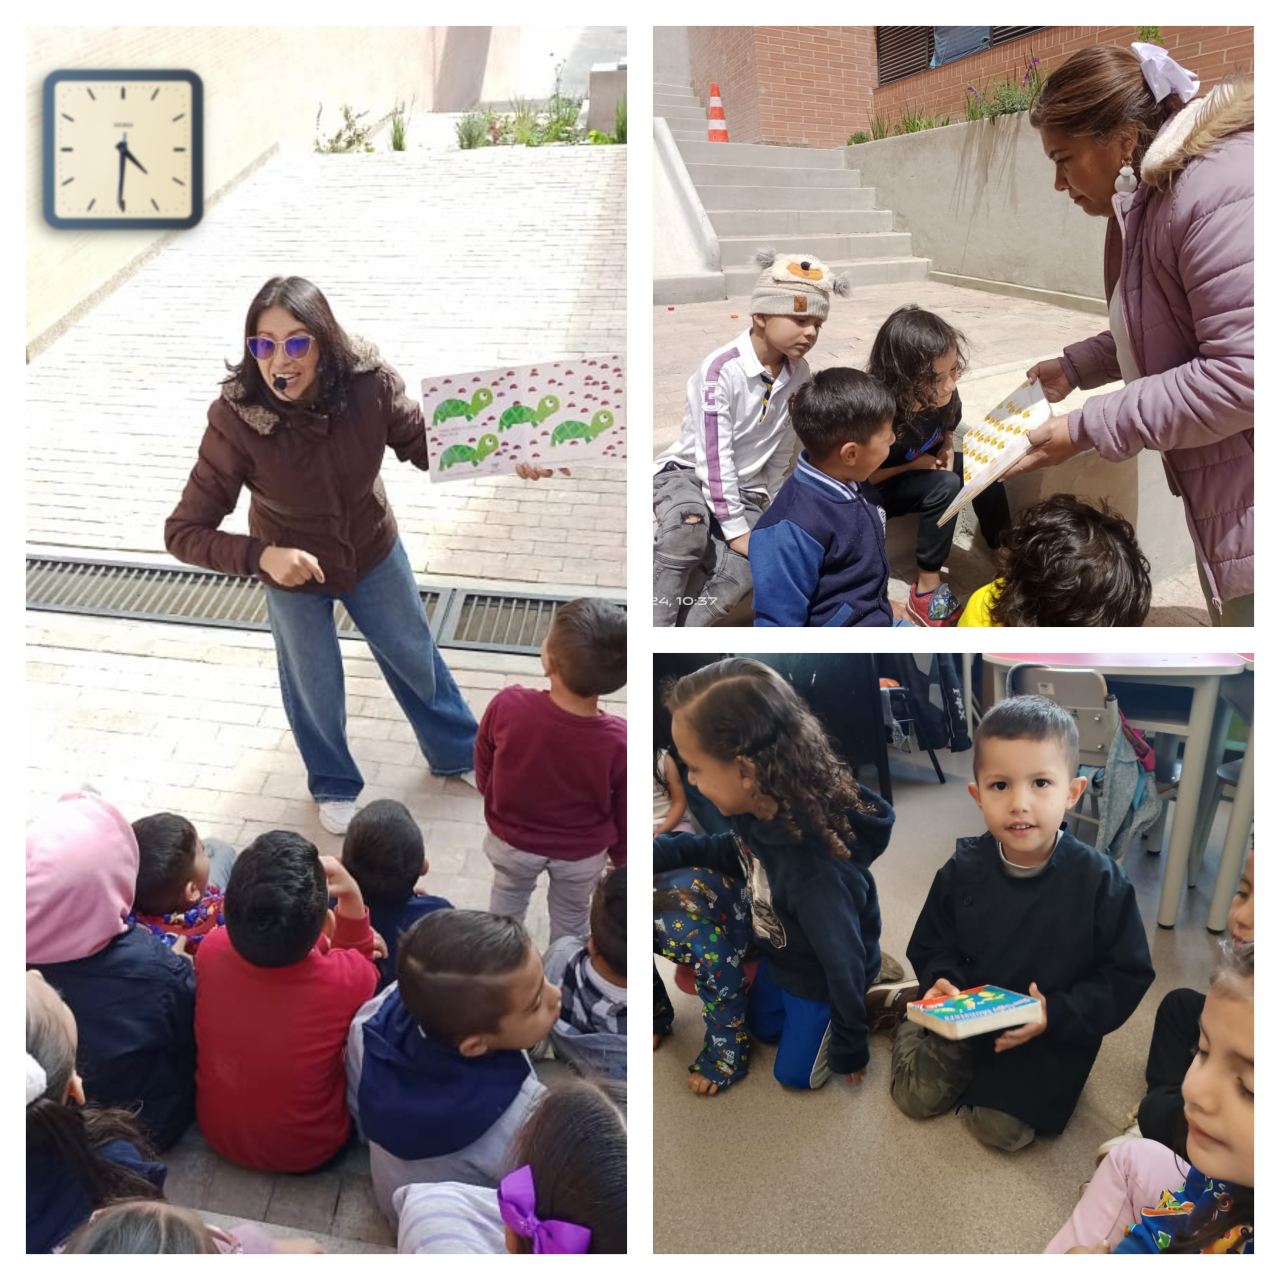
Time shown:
{"hour": 4, "minute": 30, "second": 31}
